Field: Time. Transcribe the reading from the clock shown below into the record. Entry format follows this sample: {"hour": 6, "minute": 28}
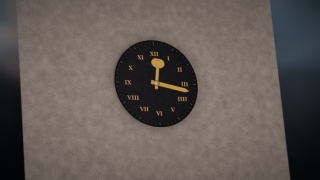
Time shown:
{"hour": 12, "minute": 17}
